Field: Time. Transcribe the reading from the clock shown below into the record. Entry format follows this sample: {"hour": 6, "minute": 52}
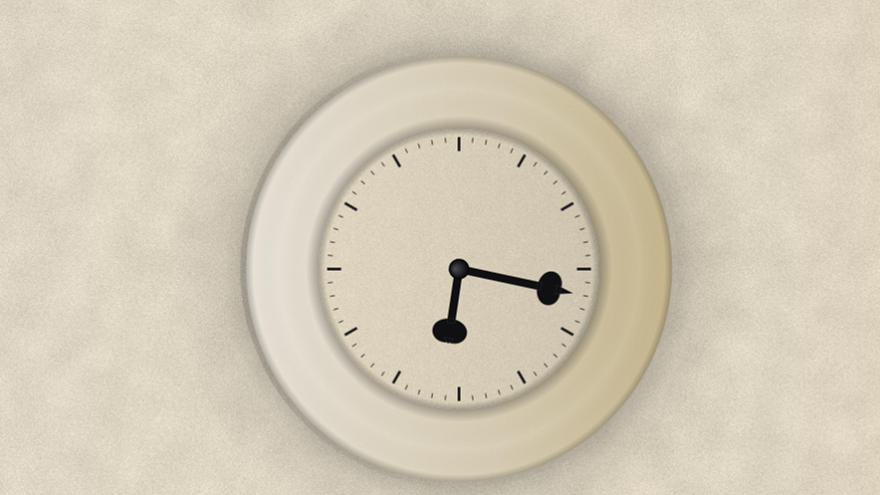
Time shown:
{"hour": 6, "minute": 17}
